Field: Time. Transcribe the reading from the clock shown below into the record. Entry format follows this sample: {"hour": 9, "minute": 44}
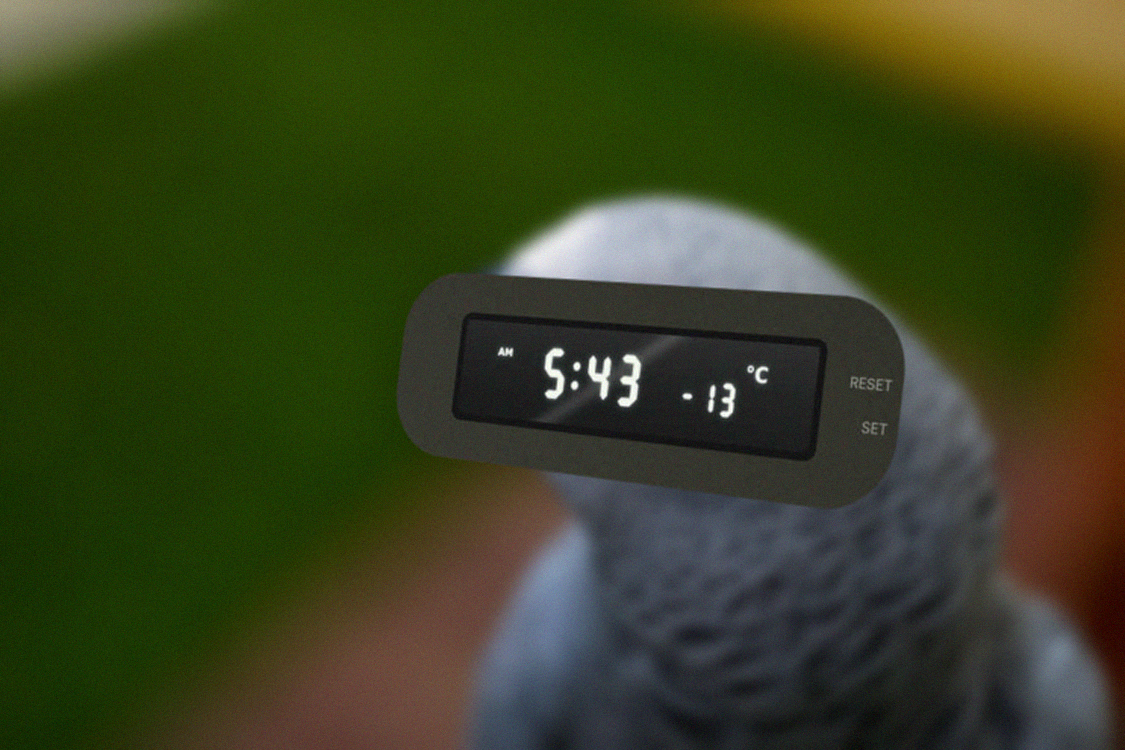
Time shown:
{"hour": 5, "minute": 43}
